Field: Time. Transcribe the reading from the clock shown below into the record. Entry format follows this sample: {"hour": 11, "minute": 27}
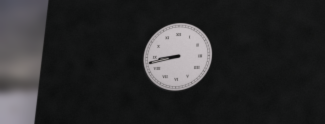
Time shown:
{"hour": 8, "minute": 43}
